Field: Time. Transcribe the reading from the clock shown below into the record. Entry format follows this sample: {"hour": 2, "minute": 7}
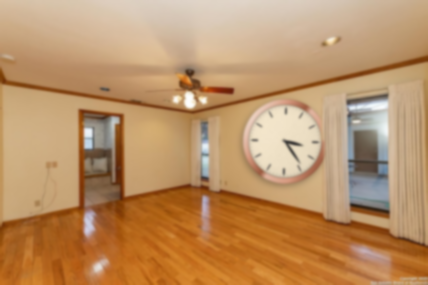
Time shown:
{"hour": 3, "minute": 24}
